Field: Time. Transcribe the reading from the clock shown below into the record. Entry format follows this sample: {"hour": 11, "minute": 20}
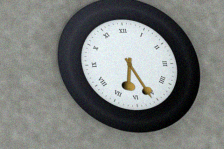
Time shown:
{"hour": 6, "minute": 26}
